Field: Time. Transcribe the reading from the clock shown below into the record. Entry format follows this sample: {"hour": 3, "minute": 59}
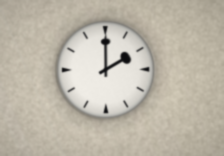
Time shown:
{"hour": 2, "minute": 0}
